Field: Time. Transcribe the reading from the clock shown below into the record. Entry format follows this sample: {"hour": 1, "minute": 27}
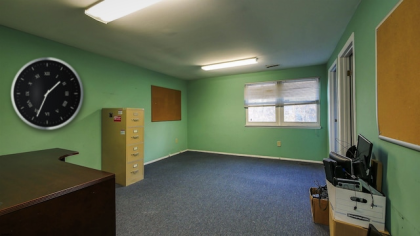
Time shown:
{"hour": 1, "minute": 34}
